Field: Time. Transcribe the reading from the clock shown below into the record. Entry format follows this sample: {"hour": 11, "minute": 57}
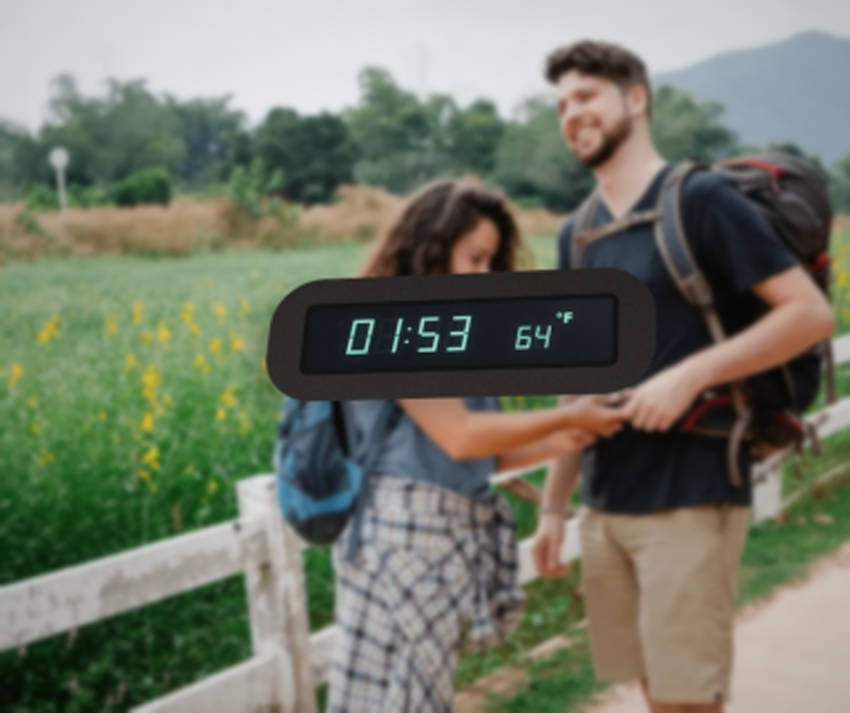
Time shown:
{"hour": 1, "minute": 53}
